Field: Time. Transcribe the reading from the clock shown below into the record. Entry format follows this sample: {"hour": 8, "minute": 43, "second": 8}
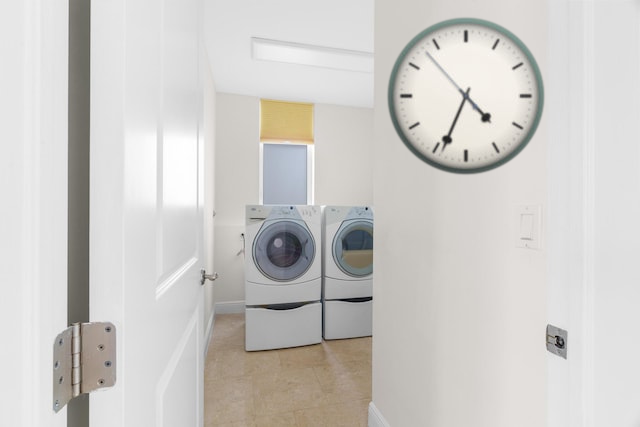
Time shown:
{"hour": 4, "minute": 33, "second": 53}
